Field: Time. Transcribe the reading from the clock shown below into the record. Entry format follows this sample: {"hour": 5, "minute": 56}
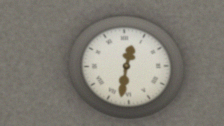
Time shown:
{"hour": 12, "minute": 32}
